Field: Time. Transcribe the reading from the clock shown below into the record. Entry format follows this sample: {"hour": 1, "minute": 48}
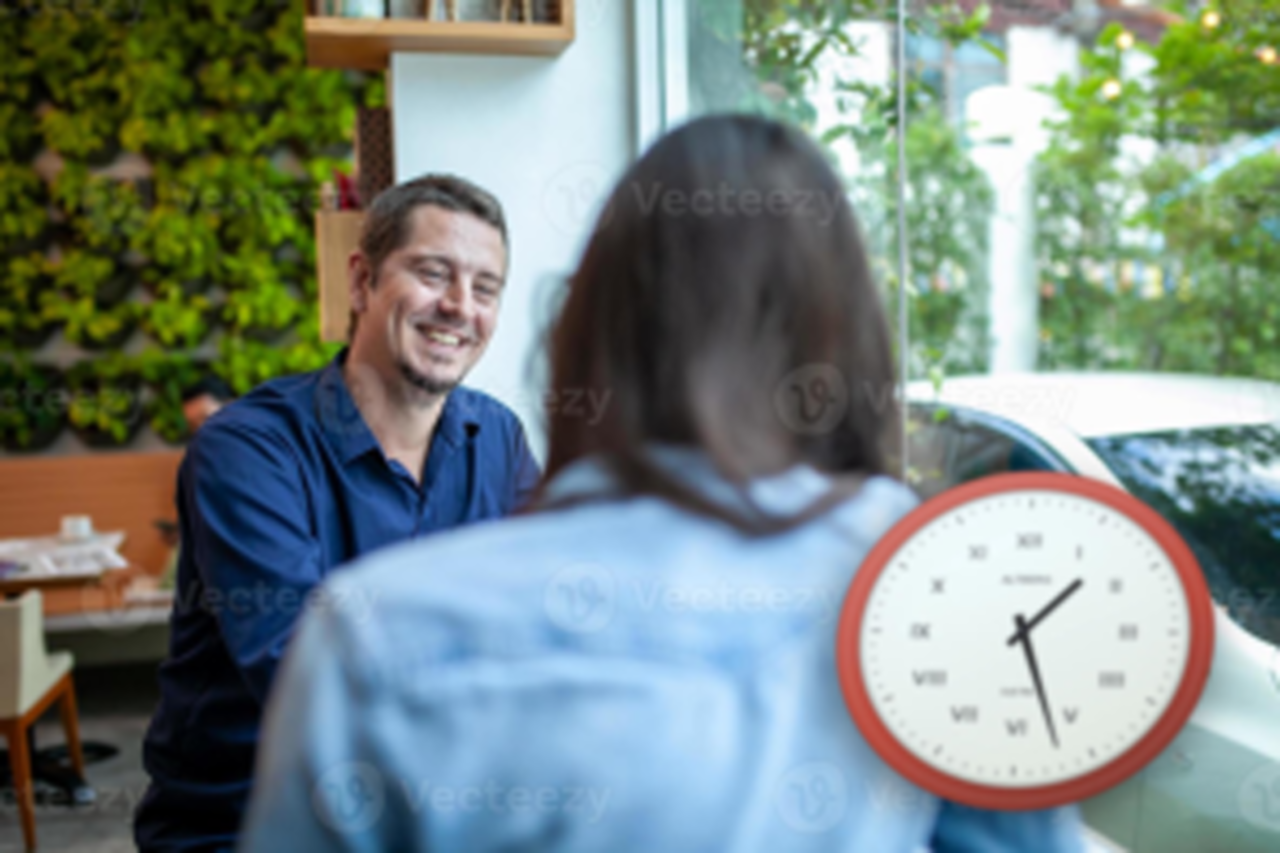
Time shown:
{"hour": 1, "minute": 27}
